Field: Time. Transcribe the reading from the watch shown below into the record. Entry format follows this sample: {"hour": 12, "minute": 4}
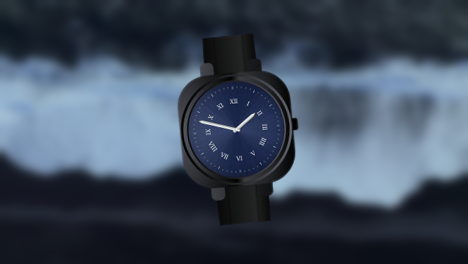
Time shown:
{"hour": 1, "minute": 48}
